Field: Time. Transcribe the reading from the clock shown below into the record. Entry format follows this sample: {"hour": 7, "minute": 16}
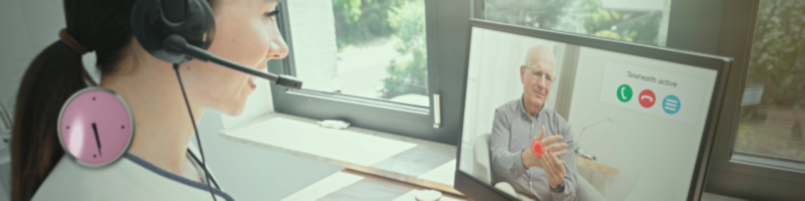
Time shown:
{"hour": 5, "minute": 28}
